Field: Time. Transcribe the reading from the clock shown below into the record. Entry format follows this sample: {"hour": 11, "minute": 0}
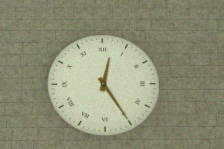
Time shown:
{"hour": 12, "minute": 25}
